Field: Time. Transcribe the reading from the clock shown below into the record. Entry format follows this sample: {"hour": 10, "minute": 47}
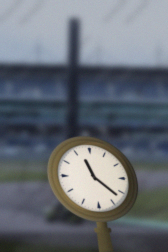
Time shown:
{"hour": 11, "minute": 22}
